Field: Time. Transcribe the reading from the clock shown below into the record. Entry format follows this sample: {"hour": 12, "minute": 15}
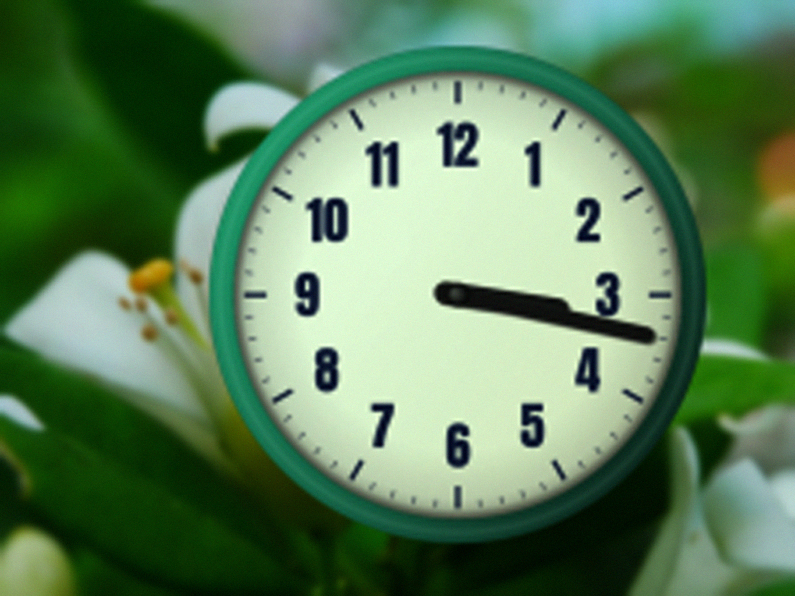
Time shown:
{"hour": 3, "minute": 17}
